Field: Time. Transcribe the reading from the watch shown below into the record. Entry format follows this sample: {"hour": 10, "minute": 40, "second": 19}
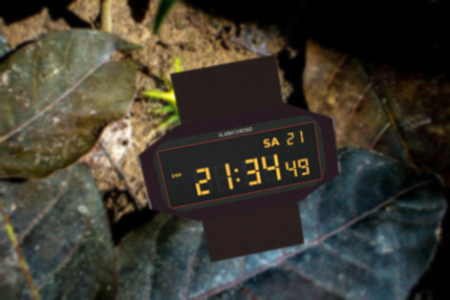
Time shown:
{"hour": 21, "minute": 34, "second": 49}
